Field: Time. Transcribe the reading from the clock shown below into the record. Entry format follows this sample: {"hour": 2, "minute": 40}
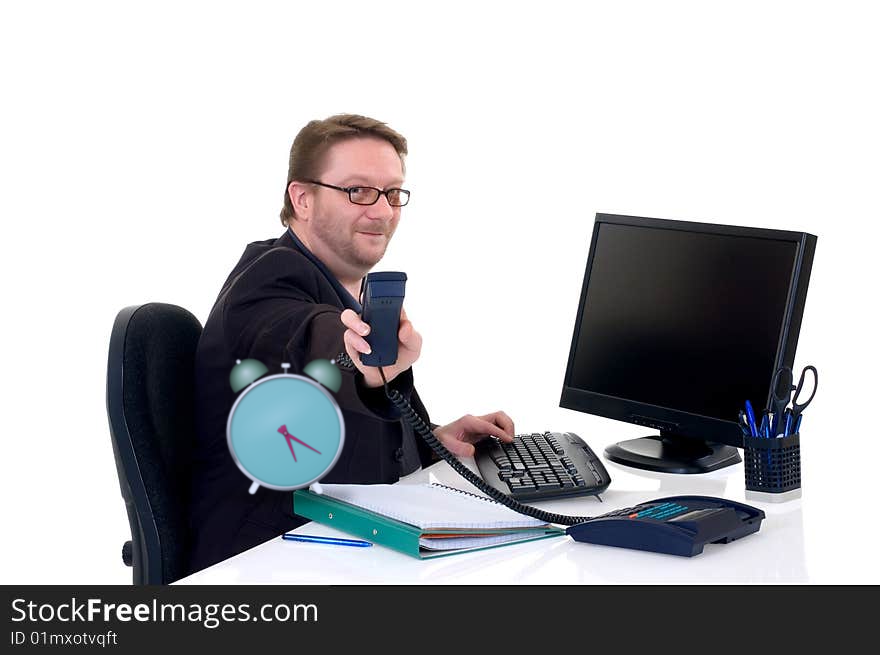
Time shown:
{"hour": 5, "minute": 20}
